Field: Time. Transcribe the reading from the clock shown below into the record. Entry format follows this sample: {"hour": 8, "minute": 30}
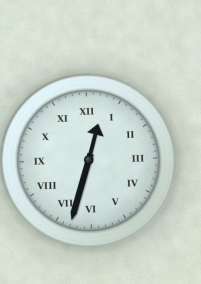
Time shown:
{"hour": 12, "minute": 33}
